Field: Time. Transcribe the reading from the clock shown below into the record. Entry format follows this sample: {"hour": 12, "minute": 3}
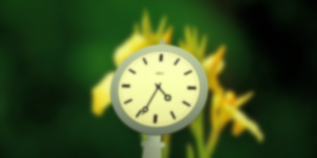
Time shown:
{"hour": 4, "minute": 34}
